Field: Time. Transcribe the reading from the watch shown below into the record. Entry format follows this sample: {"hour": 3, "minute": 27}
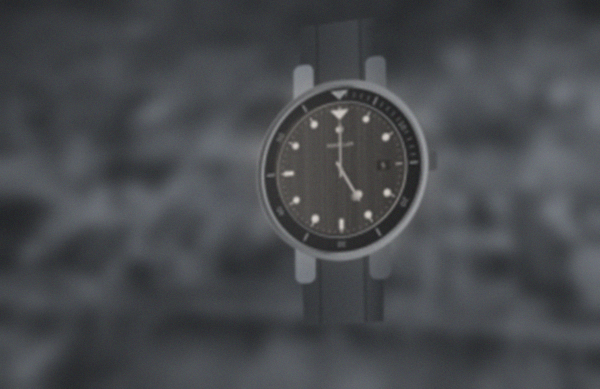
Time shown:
{"hour": 5, "minute": 0}
